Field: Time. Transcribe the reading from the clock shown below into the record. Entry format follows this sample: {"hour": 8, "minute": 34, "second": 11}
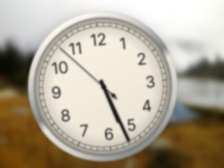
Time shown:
{"hour": 5, "minute": 26, "second": 53}
